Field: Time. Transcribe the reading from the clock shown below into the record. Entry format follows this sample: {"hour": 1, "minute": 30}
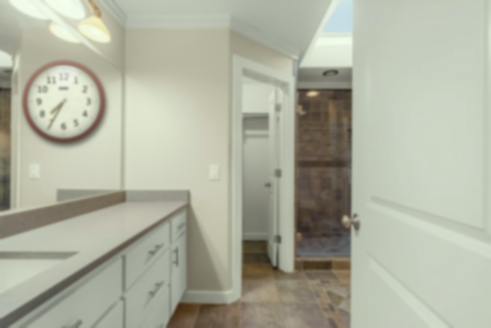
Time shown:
{"hour": 7, "minute": 35}
